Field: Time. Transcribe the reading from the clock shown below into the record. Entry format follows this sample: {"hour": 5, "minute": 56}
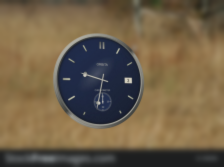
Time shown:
{"hour": 9, "minute": 32}
